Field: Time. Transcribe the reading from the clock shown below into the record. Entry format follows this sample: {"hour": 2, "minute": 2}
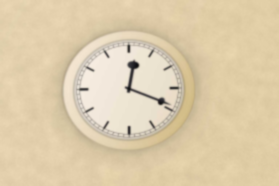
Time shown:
{"hour": 12, "minute": 19}
